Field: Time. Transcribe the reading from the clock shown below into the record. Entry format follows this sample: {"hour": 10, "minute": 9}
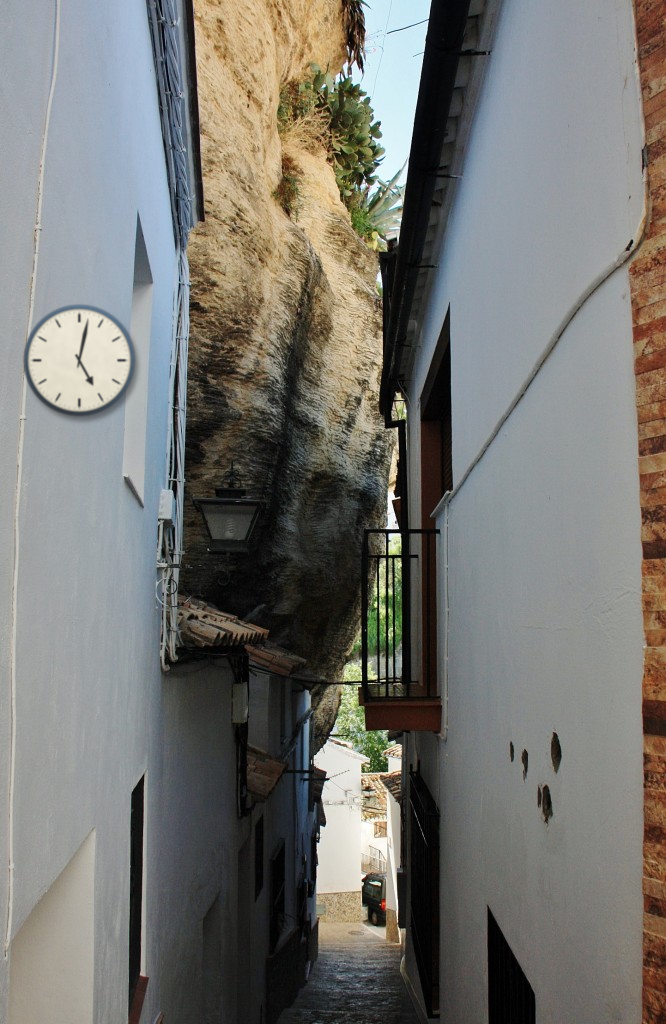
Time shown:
{"hour": 5, "minute": 2}
